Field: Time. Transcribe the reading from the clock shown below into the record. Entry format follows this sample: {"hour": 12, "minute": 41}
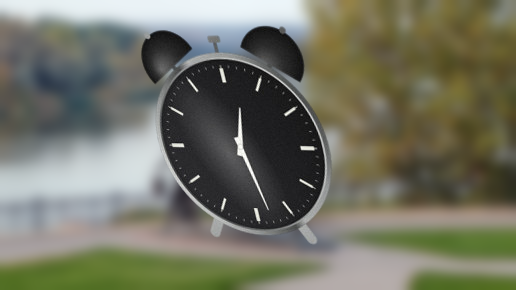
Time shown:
{"hour": 12, "minute": 28}
